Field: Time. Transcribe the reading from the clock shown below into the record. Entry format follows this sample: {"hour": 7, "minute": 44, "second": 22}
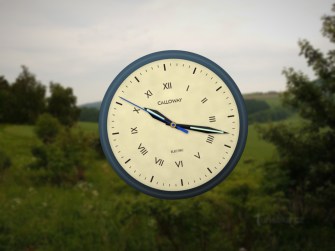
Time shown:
{"hour": 10, "minute": 17, "second": 51}
